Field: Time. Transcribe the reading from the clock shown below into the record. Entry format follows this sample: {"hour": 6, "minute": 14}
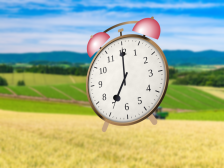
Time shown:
{"hour": 7, "minute": 0}
